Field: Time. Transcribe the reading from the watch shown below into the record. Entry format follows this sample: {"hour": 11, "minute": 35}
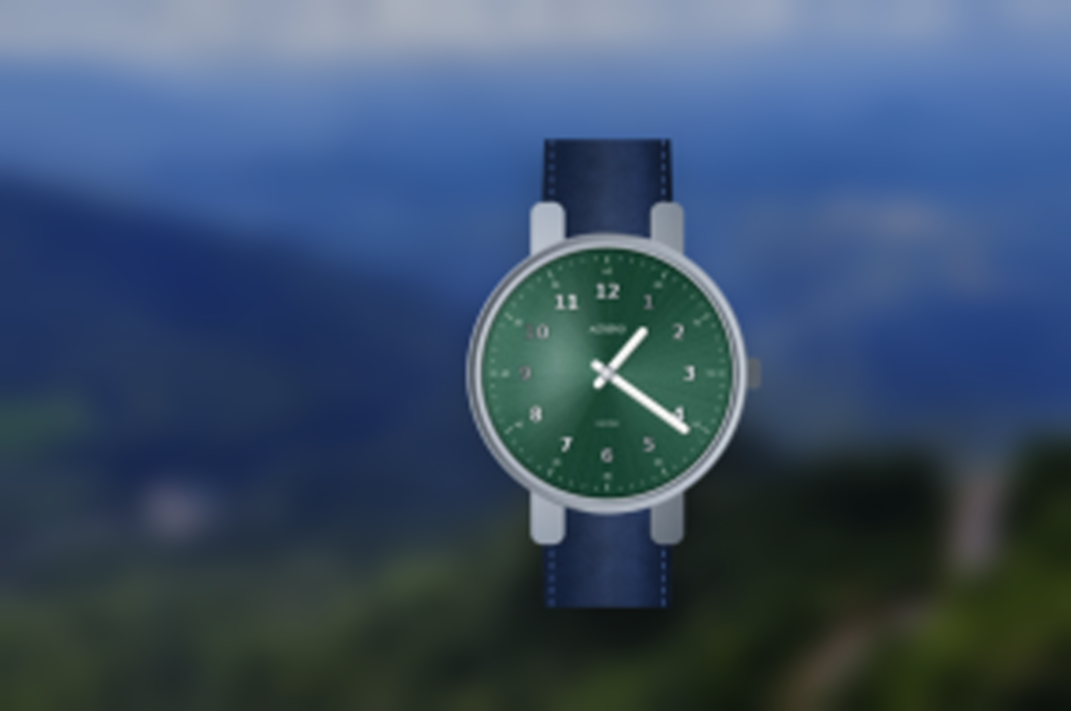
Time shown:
{"hour": 1, "minute": 21}
